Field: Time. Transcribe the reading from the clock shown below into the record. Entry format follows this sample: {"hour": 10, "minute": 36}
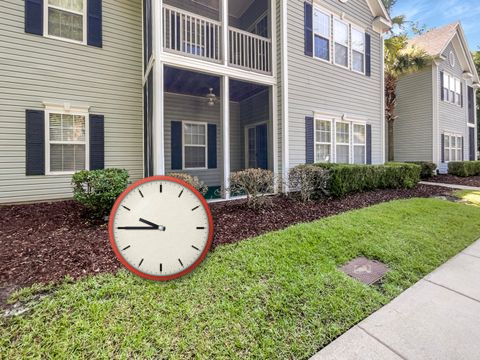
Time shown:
{"hour": 9, "minute": 45}
